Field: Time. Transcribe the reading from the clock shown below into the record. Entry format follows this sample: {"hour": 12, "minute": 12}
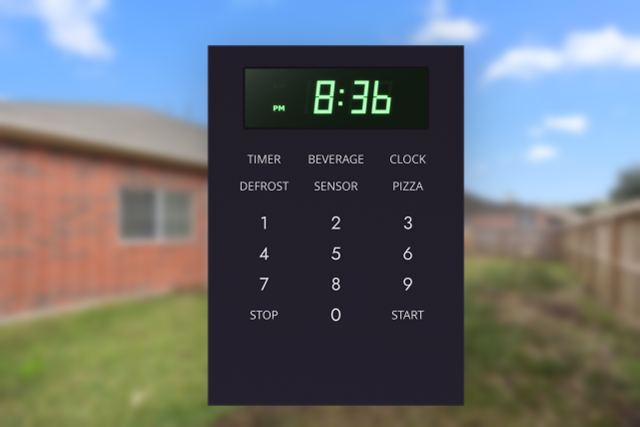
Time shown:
{"hour": 8, "minute": 36}
